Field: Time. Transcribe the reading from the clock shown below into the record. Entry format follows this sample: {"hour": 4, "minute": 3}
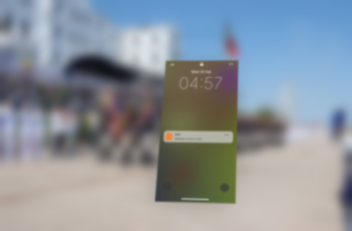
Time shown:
{"hour": 4, "minute": 57}
